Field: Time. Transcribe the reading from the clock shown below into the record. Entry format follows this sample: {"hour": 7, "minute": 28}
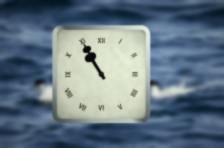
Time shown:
{"hour": 10, "minute": 55}
